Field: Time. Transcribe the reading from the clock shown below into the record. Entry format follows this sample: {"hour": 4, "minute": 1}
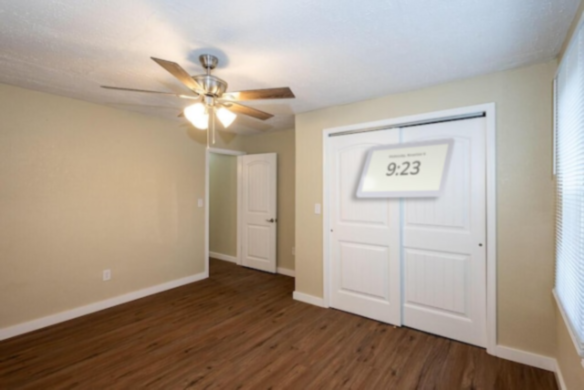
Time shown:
{"hour": 9, "minute": 23}
